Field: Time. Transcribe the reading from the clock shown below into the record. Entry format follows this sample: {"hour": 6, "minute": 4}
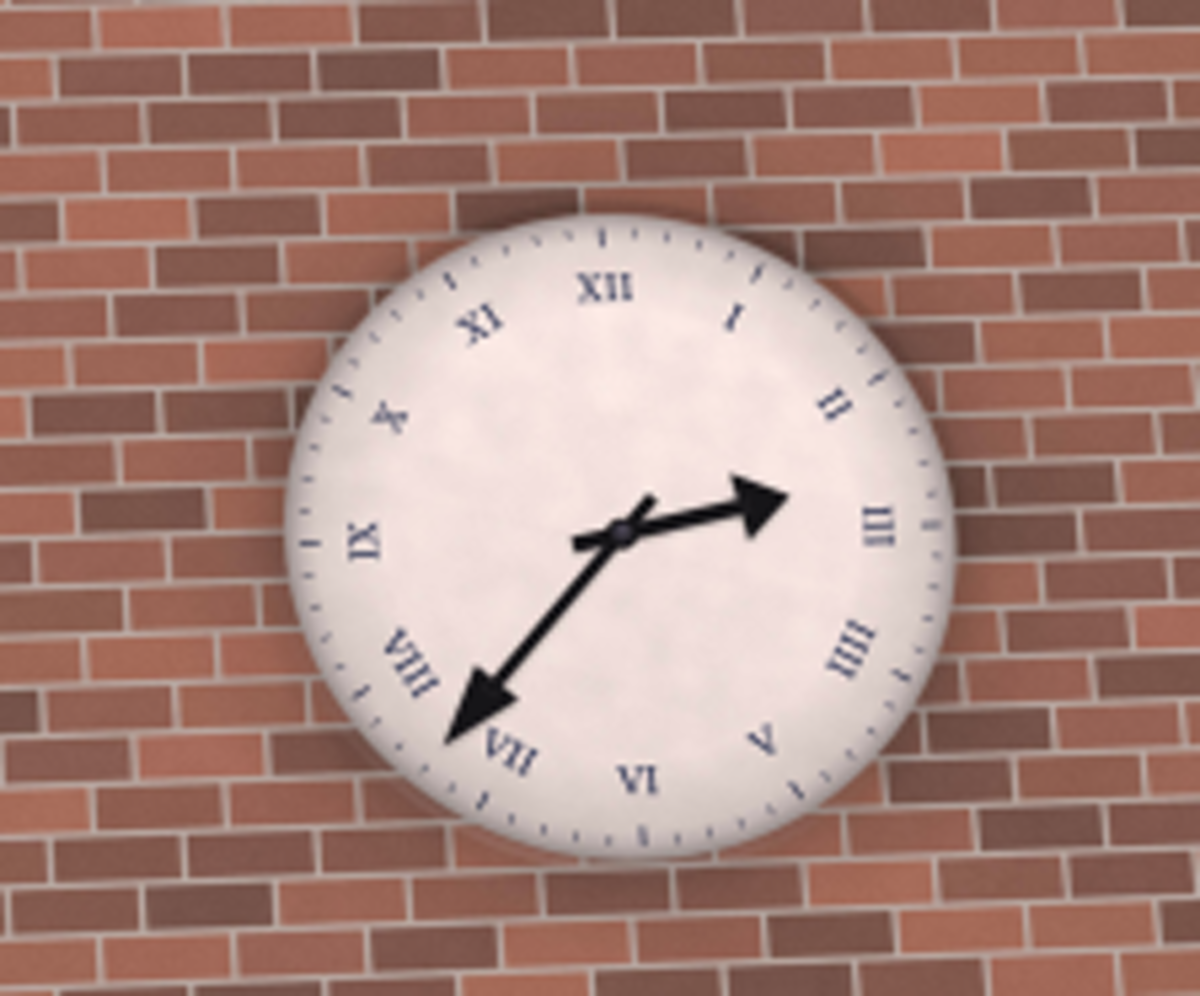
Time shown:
{"hour": 2, "minute": 37}
